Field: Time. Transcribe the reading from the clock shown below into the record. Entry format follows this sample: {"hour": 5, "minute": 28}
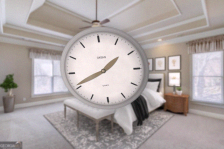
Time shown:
{"hour": 1, "minute": 41}
